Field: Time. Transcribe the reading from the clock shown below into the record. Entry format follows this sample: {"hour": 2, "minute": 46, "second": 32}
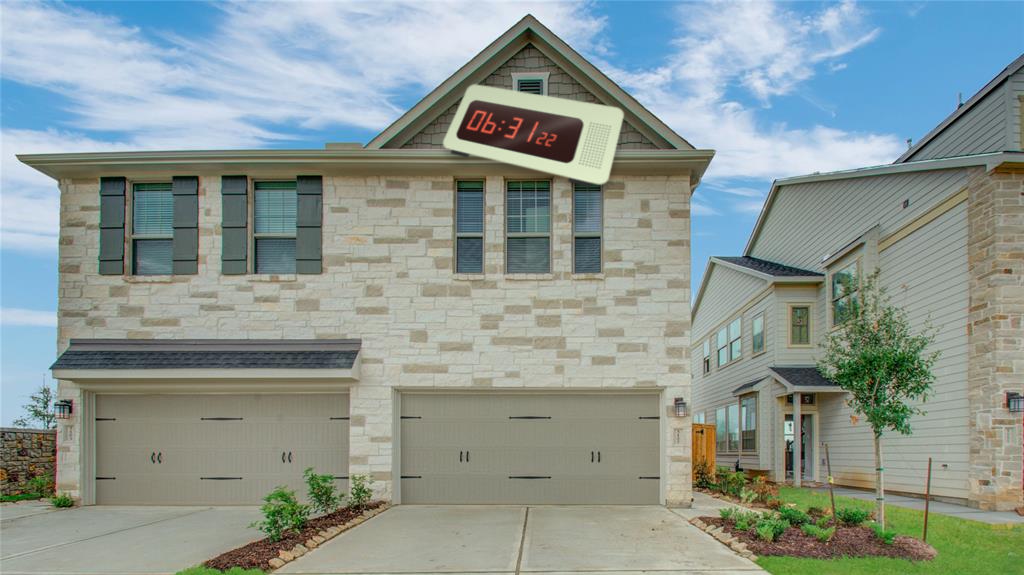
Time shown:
{"hour": 6, "minute": 31, "second": 22}
